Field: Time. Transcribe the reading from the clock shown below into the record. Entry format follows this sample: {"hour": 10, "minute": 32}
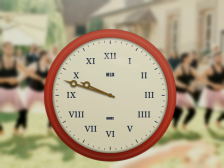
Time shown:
{"hour": 9, "minute": 48}
